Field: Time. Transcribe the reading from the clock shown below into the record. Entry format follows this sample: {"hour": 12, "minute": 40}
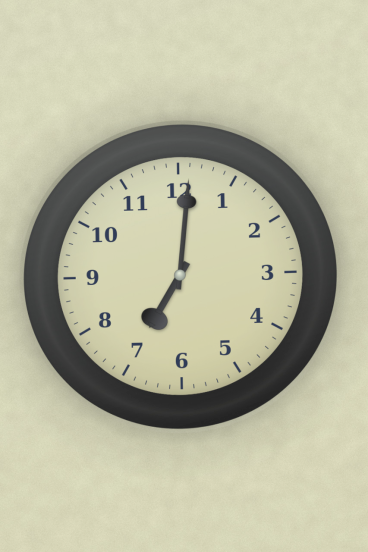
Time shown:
{"hour": 7, "minute": 1}
